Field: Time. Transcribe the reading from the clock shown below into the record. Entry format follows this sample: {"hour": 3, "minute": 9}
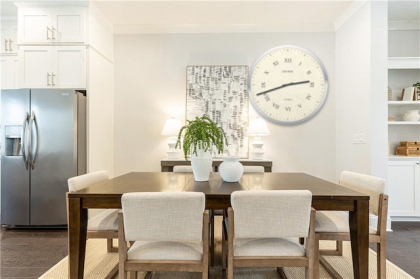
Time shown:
{"hour": 2, "minute": 42}
